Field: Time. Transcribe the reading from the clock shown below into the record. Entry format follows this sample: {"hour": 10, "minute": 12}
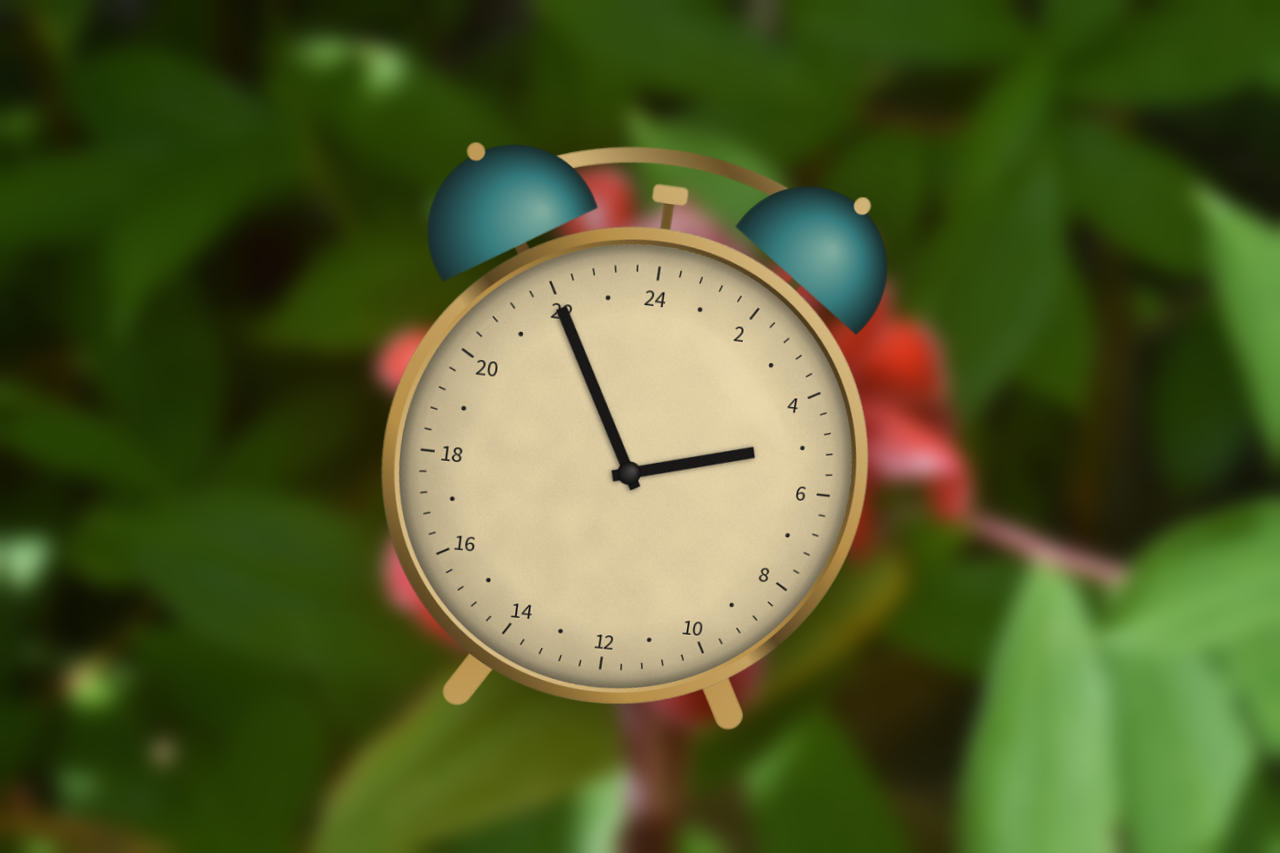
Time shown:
{"hour": 4, "minute": 55}
